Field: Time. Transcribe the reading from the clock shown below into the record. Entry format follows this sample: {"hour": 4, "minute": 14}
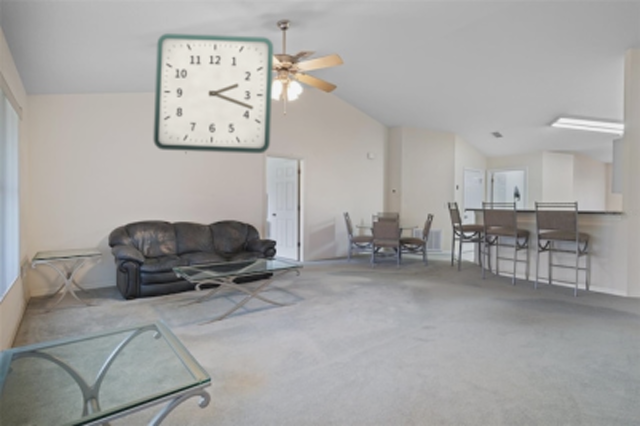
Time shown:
{"hour": 2, "minute": 18}
